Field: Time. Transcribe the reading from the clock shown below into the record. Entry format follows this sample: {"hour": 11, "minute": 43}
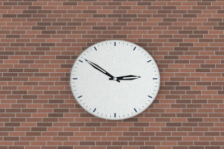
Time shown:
{"hour": 2, "minute": 51}
